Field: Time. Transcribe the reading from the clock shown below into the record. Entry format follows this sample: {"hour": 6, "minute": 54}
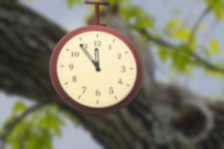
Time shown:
{"hour": 11, "minute": 54}
